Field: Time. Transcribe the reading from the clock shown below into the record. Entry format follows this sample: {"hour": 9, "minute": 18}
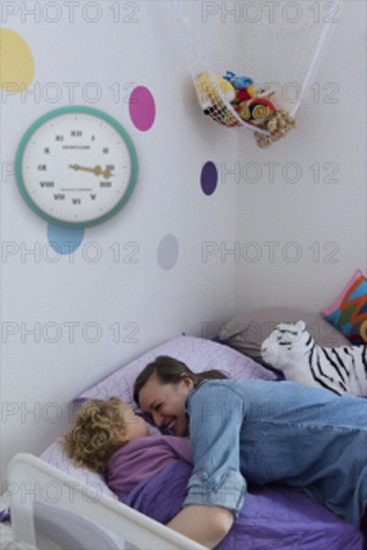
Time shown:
{"hour": 3, "minute": 17}
